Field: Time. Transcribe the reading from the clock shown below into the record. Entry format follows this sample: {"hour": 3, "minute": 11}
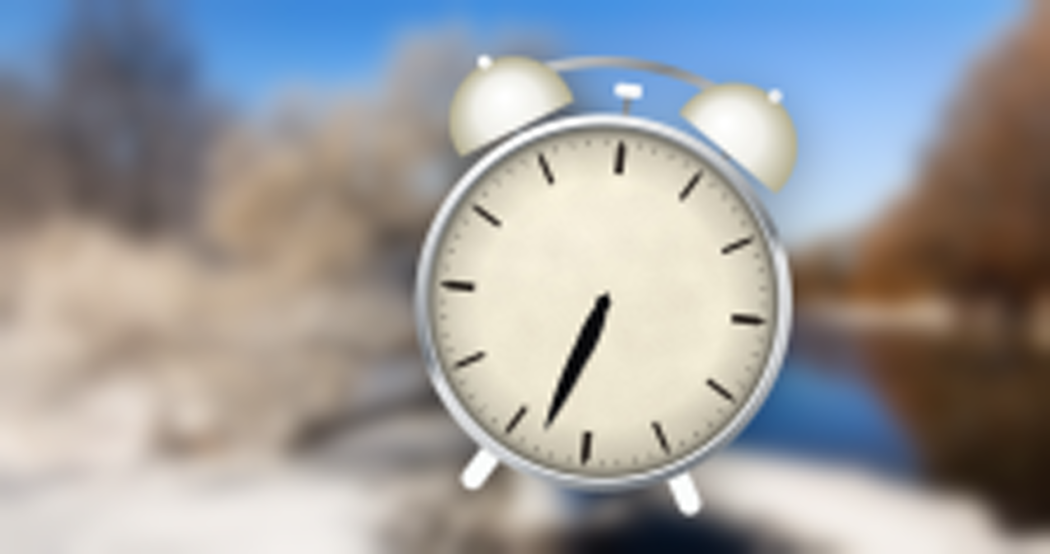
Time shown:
{"hour": 6, "minute": 33}
